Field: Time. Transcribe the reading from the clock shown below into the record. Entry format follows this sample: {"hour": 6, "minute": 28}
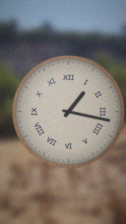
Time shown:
{"hour": 1, "minute": 17}
